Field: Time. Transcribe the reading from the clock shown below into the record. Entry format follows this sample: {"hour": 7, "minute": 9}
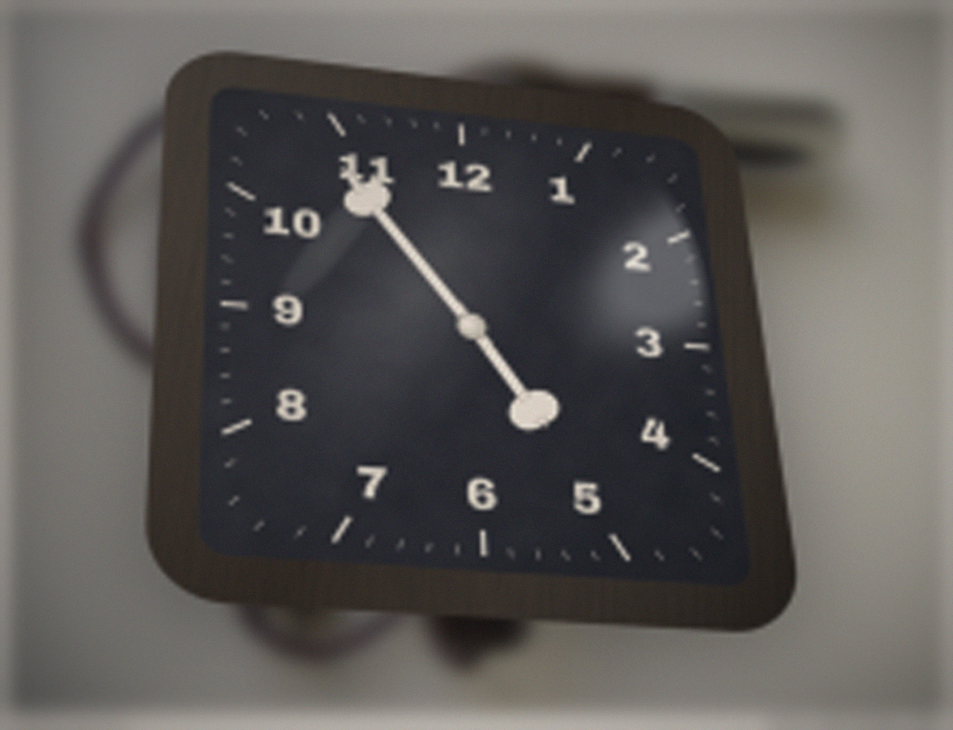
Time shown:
{"hour": 4, "minute": 54}
